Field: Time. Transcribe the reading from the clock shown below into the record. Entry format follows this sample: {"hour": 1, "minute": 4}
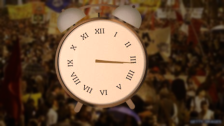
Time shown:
{"hour": 3, "minute": 16}
